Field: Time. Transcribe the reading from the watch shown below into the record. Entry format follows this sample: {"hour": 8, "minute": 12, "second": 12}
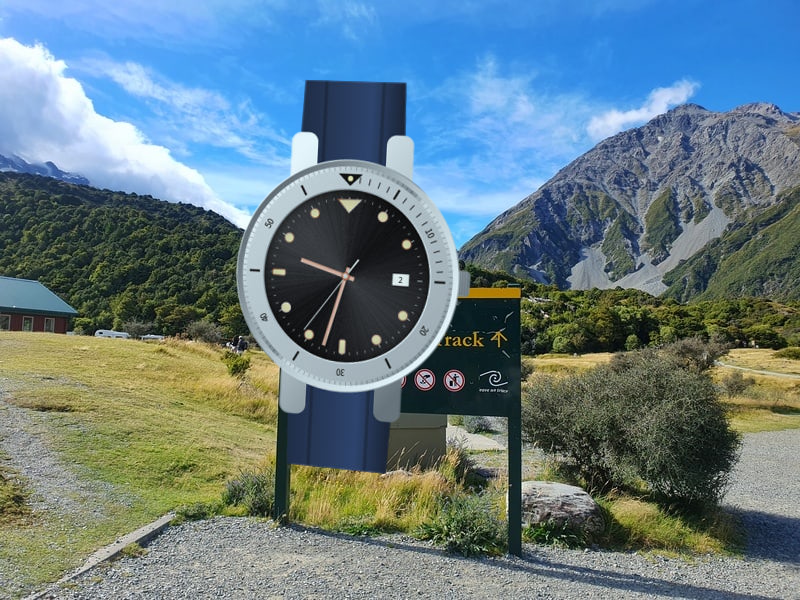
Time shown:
{"hour": 9, "minute": 32, "second": 36}
